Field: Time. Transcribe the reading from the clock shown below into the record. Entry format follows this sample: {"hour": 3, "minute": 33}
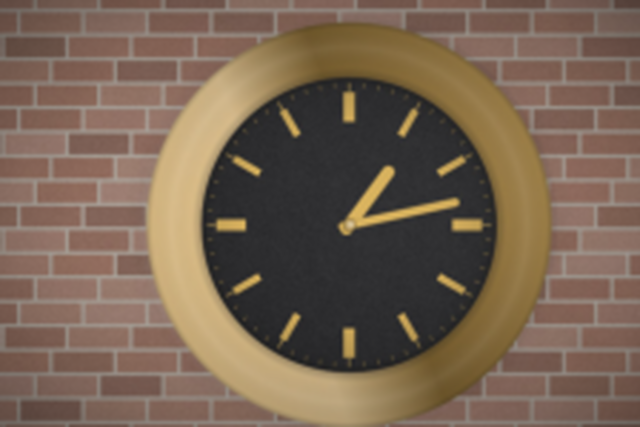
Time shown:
{"hour": 1, "minute": 13}
